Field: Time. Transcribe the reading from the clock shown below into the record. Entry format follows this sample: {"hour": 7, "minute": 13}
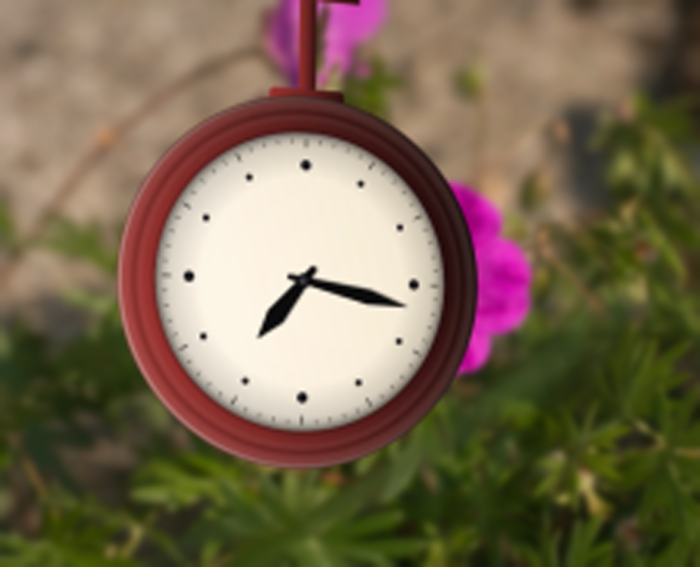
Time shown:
{"hour": 7, "minute": 17}
